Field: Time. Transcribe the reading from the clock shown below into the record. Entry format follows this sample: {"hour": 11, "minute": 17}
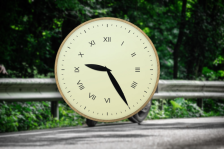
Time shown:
{"hour": 9, "minute": 25}
